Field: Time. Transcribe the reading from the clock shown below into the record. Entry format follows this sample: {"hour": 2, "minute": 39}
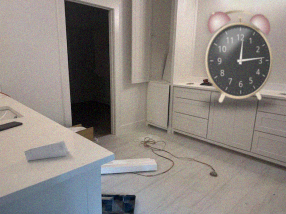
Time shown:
{"hour": 12, "minute": 14}
